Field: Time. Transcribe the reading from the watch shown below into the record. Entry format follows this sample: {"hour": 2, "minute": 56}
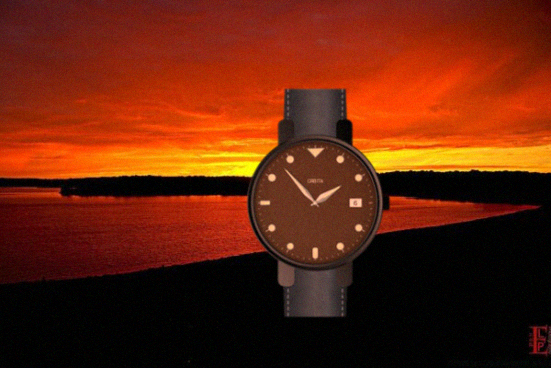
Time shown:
{"hour": 1, "minute": 53}
